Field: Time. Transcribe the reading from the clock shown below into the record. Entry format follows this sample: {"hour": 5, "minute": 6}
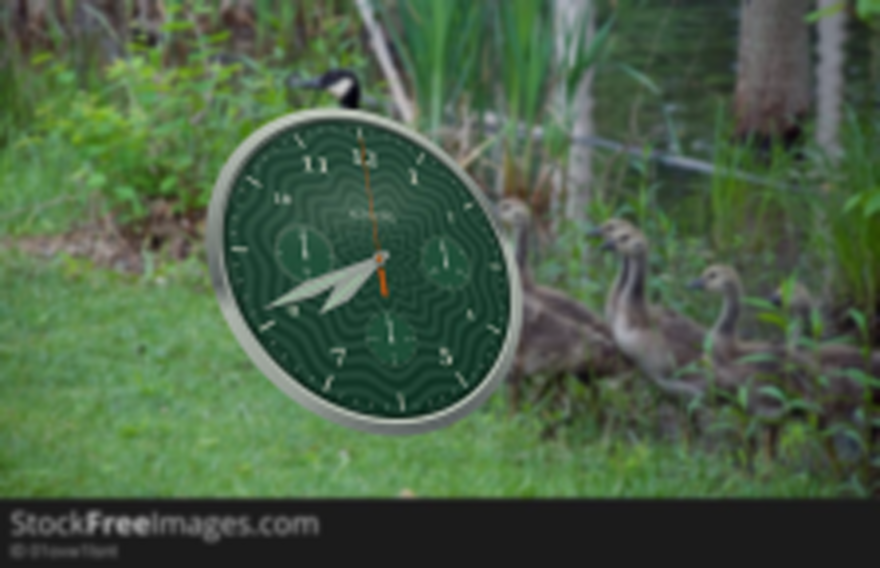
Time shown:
{"hour": 7, "minute": 41}
